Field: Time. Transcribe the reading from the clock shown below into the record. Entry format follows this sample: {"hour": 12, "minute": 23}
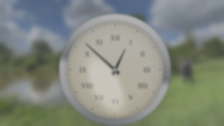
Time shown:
{"hour": 12, "minute": 52}
